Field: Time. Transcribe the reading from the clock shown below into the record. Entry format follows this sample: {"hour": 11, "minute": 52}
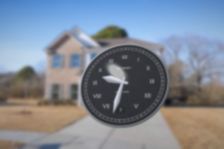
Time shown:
{"hour": 9, "minute": 32}
